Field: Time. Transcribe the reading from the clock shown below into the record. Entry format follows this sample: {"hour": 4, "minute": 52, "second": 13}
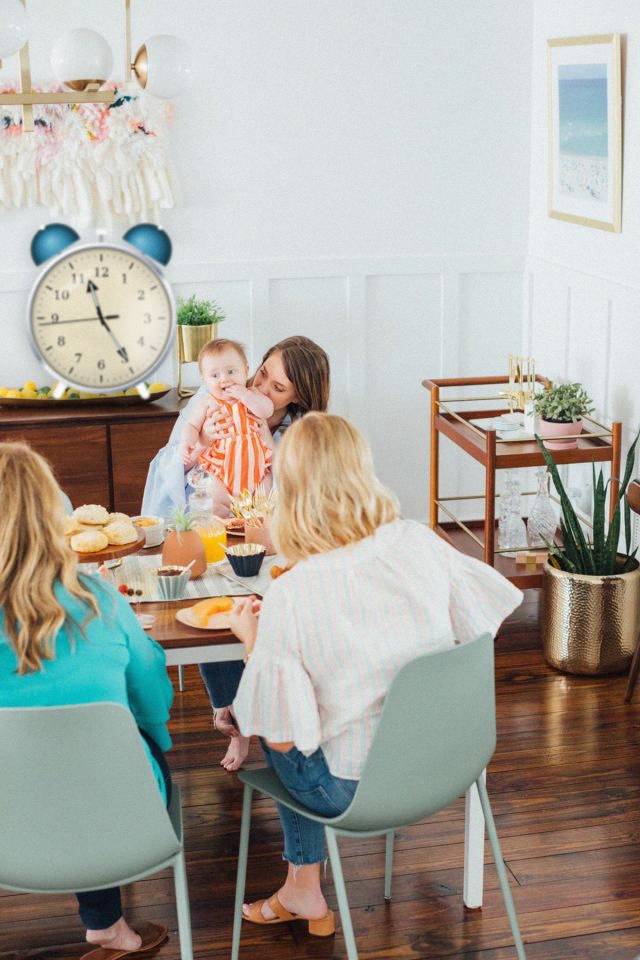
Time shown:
{"hour": 11, "minute": 24, "second": 44}
